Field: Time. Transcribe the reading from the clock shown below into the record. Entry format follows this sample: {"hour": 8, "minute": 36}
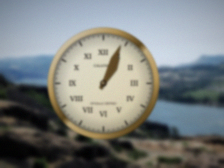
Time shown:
{"hour": 1, "minute": 4}
